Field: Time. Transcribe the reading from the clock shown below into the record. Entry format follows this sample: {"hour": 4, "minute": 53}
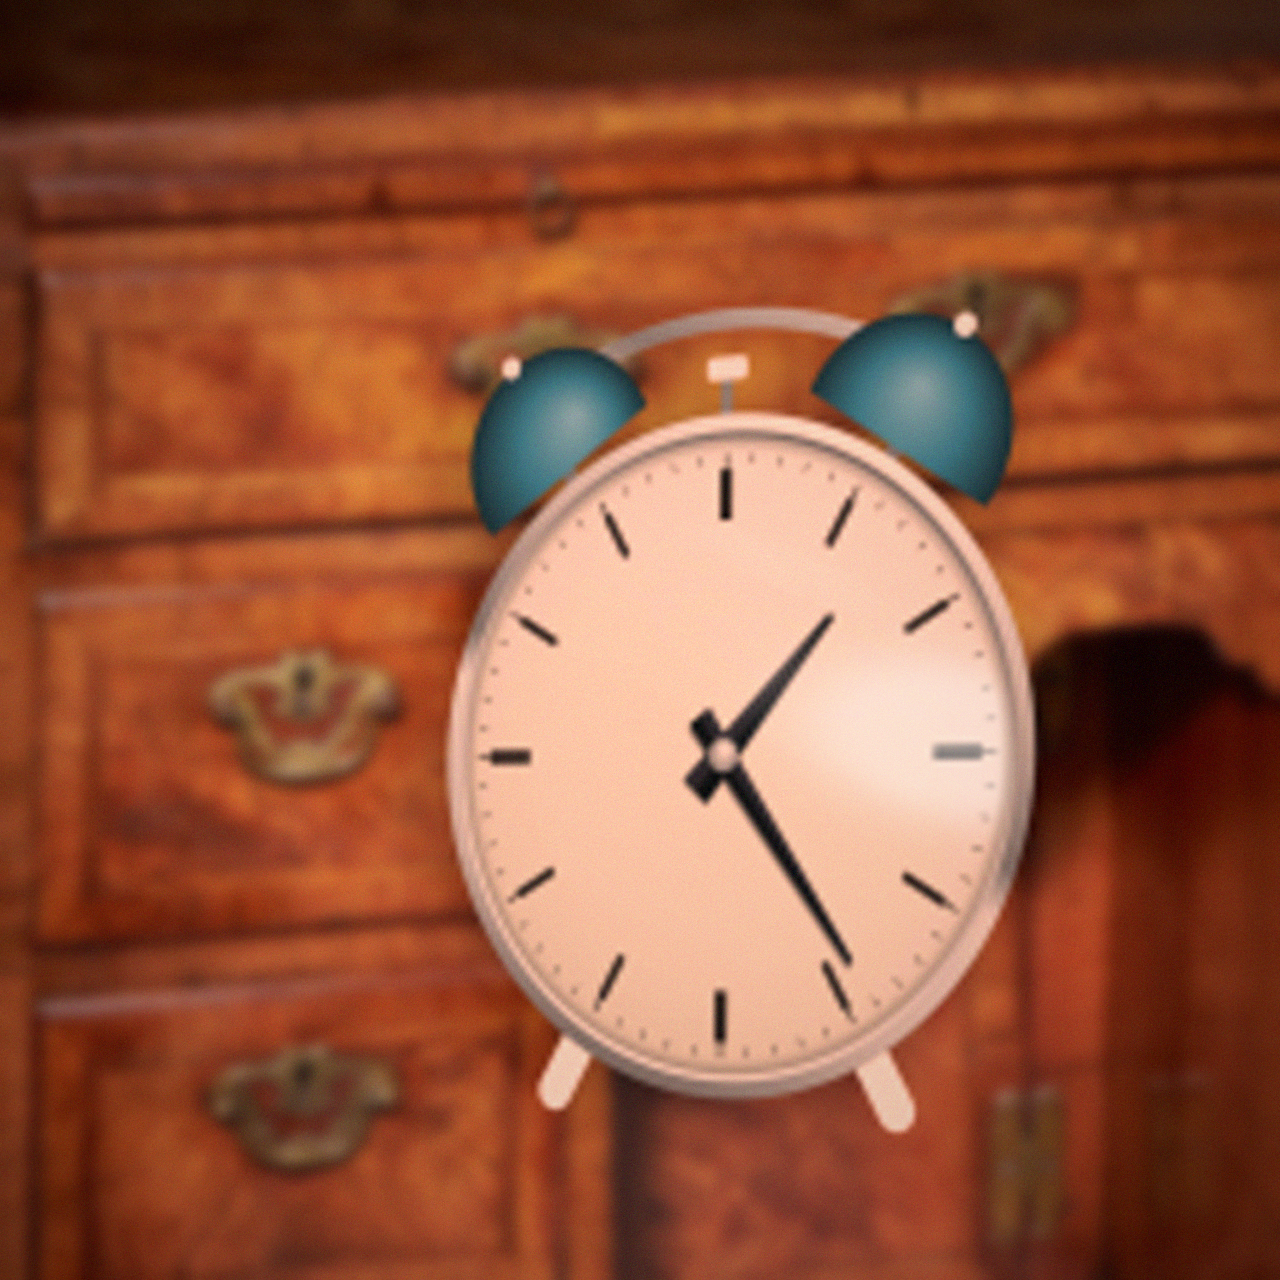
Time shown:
{"hour": 1, "minute": 24}
